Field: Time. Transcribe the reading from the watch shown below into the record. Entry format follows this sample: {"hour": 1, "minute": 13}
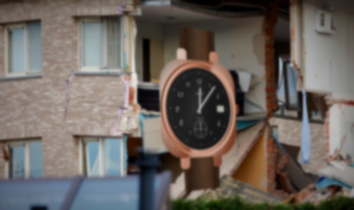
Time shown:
{"hour": 12, "minute": 7}
